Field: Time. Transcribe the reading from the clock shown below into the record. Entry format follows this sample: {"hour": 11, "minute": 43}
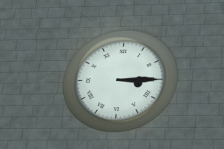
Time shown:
{"hour": 3, "minute": 15}
